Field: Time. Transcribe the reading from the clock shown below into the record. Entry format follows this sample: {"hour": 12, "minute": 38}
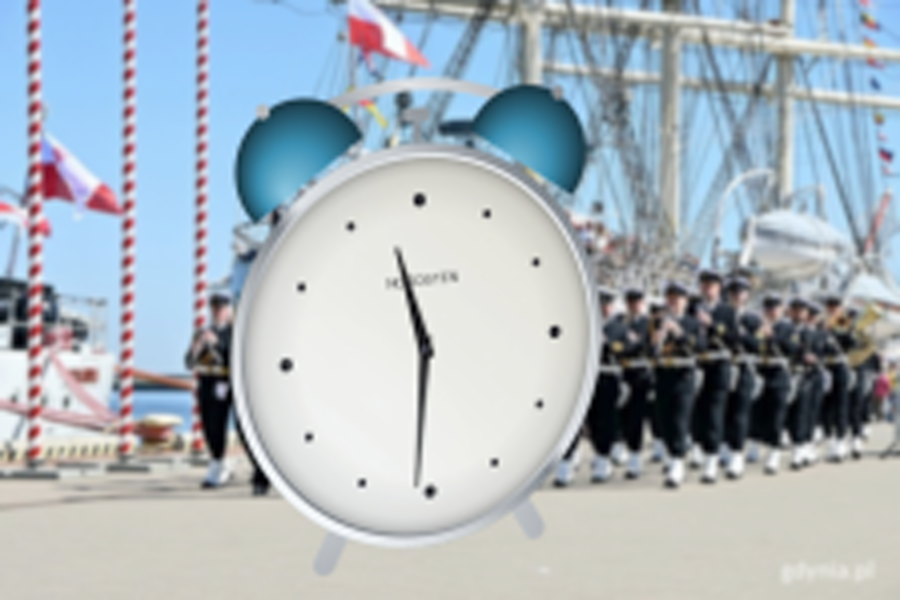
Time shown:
{"hour": 11, "minute": 31}
